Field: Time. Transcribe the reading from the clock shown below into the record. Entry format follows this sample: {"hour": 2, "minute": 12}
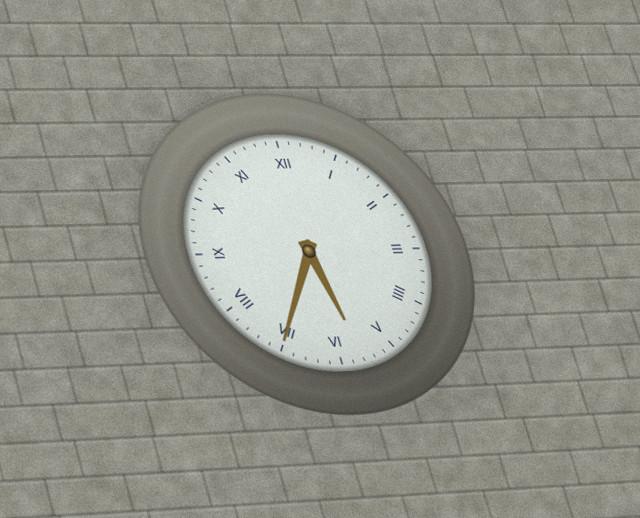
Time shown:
{"hour": 5, "minute": 35}
